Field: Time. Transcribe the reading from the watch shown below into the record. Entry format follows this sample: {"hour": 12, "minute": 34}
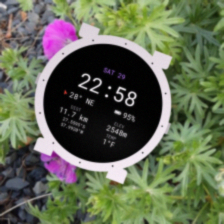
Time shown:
{"hour": 22, "minute": 58}
